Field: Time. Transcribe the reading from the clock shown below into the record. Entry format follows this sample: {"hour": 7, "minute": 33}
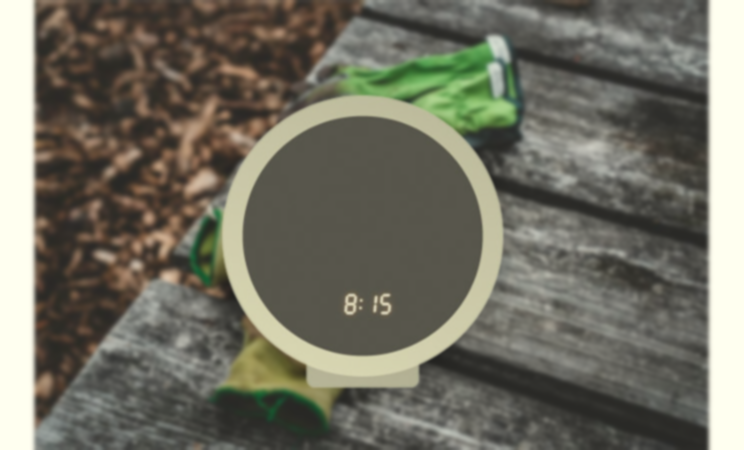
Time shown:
{"hour": 8, "minute": 15}
